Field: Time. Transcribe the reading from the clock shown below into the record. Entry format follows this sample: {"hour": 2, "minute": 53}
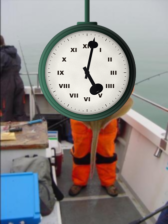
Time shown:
{"hour": 5, "minute": 2}
